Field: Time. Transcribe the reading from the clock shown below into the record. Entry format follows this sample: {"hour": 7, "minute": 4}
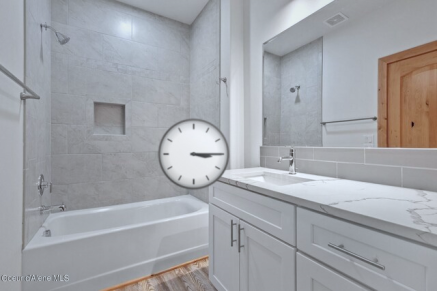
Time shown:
{"hour": 3, "minute": 15}
